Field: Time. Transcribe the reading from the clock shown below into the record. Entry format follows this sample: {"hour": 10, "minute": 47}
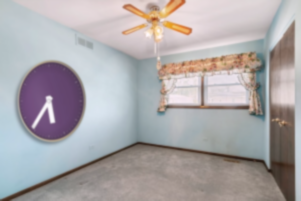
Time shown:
{"hour": 5, "minute": 36}
